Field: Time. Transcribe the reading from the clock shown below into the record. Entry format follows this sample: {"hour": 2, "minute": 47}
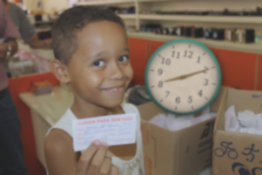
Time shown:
{"hour": 8, "minute": 10}
